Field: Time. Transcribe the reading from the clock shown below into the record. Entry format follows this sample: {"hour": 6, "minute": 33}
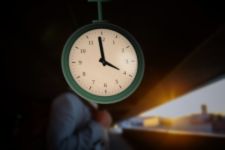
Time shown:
{"hour": 3, "minute": 59}
